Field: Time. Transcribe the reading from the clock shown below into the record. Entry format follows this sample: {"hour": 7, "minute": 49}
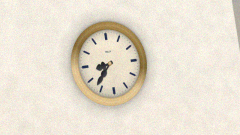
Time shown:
{"hour": 8, "minute": 37}
